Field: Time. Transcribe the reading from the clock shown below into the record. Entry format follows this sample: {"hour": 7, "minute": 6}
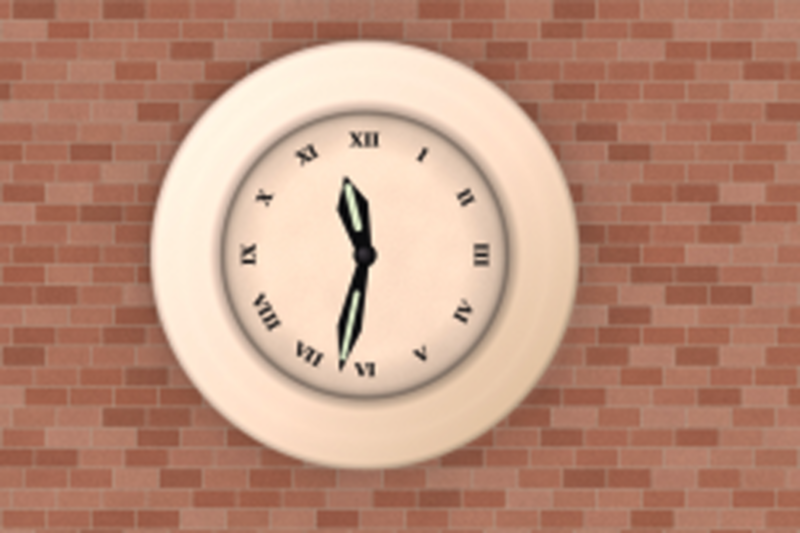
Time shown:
{"hour": 11, "minute": 32}
